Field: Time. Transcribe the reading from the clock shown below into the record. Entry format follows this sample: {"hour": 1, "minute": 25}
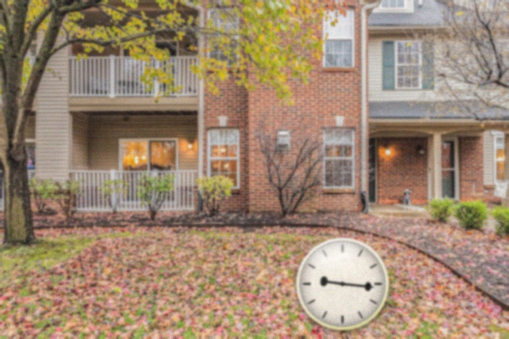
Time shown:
{"hour": 9, "minute": 16}
